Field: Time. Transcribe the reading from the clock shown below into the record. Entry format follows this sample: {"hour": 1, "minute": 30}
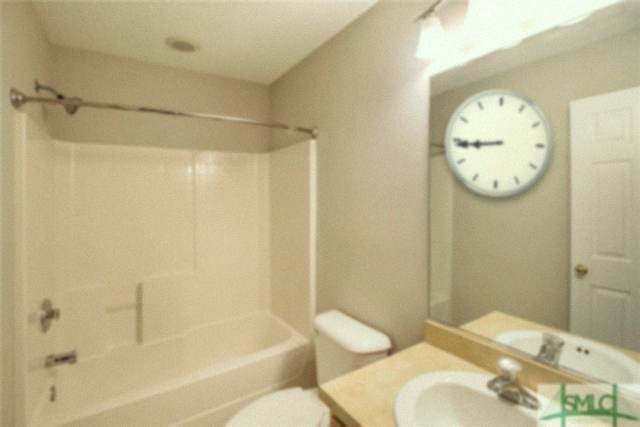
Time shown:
{"hour": 8, "minute": 44}
